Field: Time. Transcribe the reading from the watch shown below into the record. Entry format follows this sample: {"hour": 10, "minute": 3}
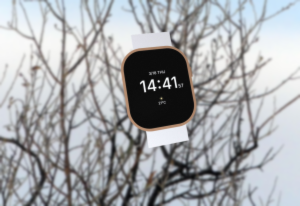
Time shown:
{"hour": 14, "minute": 41}
